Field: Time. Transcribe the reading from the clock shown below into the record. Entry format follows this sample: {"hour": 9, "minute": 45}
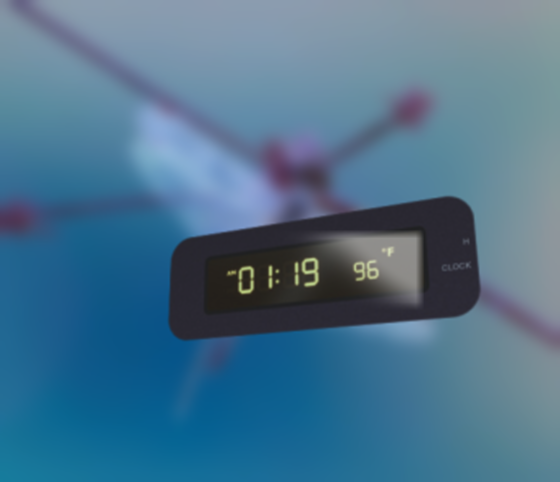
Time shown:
{"hour": 1, "minute": 19}
